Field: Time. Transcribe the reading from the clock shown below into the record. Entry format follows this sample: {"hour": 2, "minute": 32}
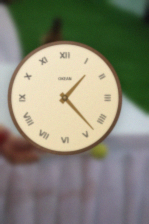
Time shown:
{"hour": 1, "minute": 23}
